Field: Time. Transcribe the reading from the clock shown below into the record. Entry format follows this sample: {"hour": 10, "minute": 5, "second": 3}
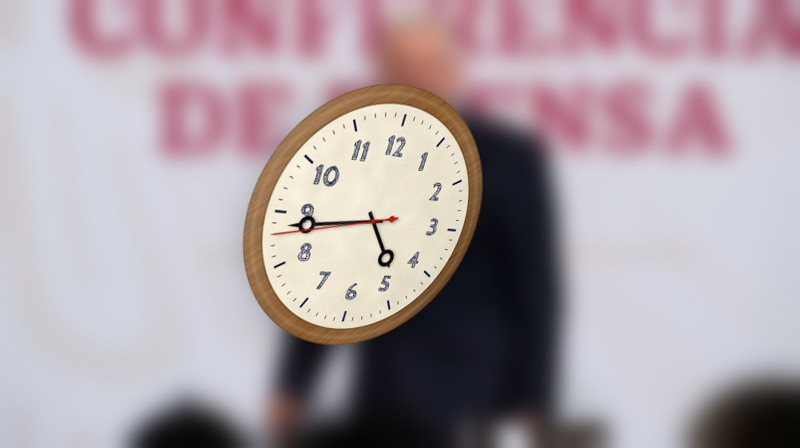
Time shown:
{"hour": 4, "minute": 43, "second": 43}
